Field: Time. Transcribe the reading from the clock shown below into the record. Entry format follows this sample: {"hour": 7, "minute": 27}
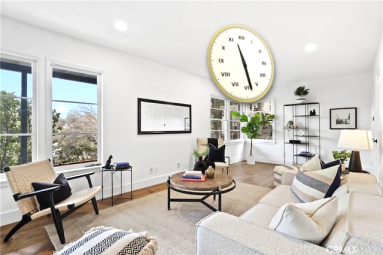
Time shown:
{"hour": 11, "minute": 28}
